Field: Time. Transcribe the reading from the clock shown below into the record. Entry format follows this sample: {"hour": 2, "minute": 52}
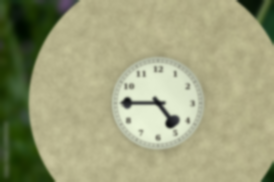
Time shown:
{"hour": 4, "minute": 45}
